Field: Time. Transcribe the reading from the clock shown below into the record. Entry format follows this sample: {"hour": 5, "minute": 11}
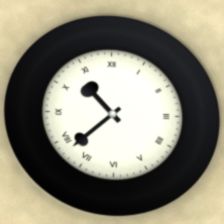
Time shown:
{"hour": 10, "minute": 38}
